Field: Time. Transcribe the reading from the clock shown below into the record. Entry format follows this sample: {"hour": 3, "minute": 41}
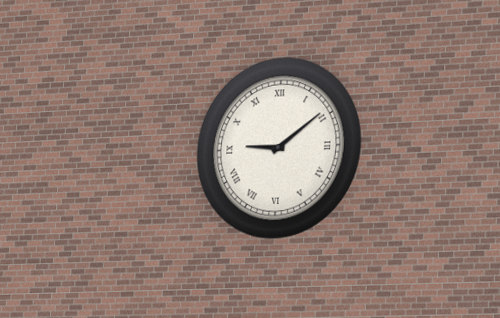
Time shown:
{"hour": 9, "minute": 9}
